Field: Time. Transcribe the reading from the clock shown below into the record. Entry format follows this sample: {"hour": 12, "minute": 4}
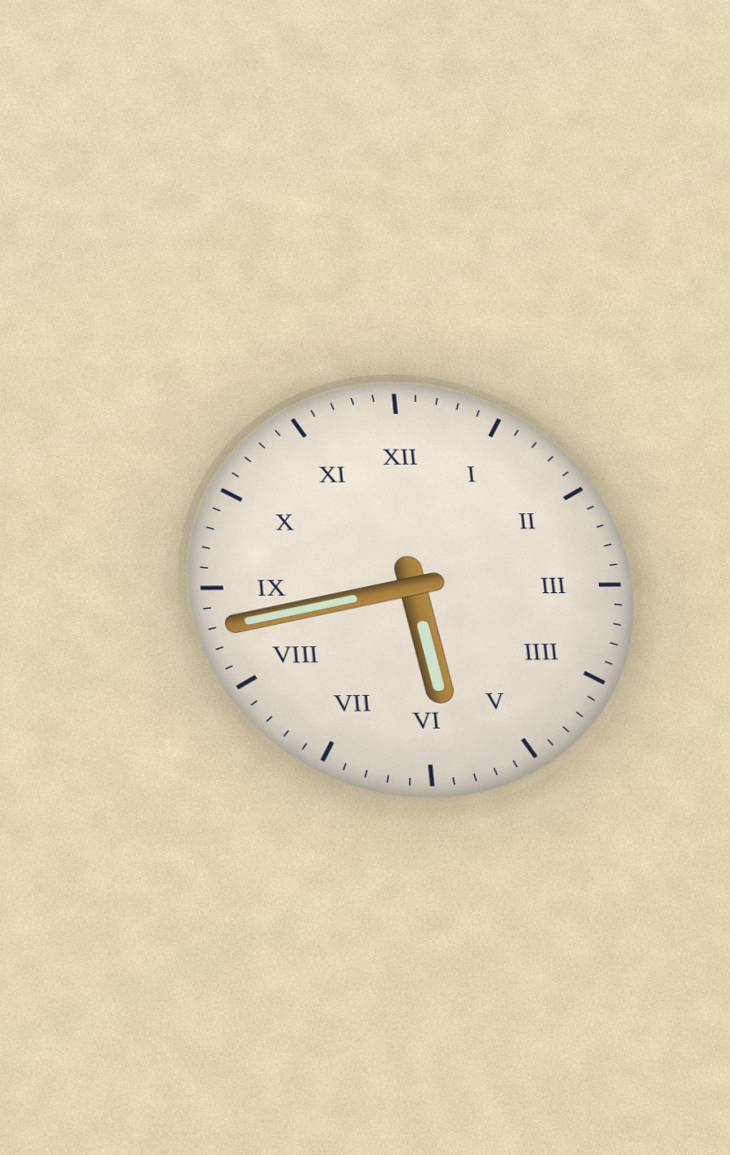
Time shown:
{"hour": 5, "minute": 43}
